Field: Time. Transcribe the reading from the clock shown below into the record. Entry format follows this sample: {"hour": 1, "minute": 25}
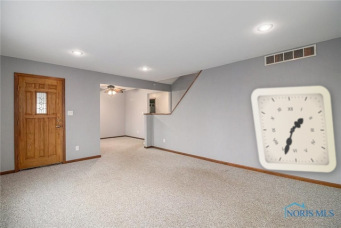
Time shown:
{"hour": 1, "minute": 34}
